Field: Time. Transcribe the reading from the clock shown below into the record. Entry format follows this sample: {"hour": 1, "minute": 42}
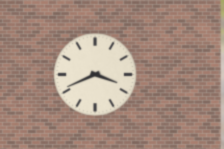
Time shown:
{"hour": 3, "minute": 41}
